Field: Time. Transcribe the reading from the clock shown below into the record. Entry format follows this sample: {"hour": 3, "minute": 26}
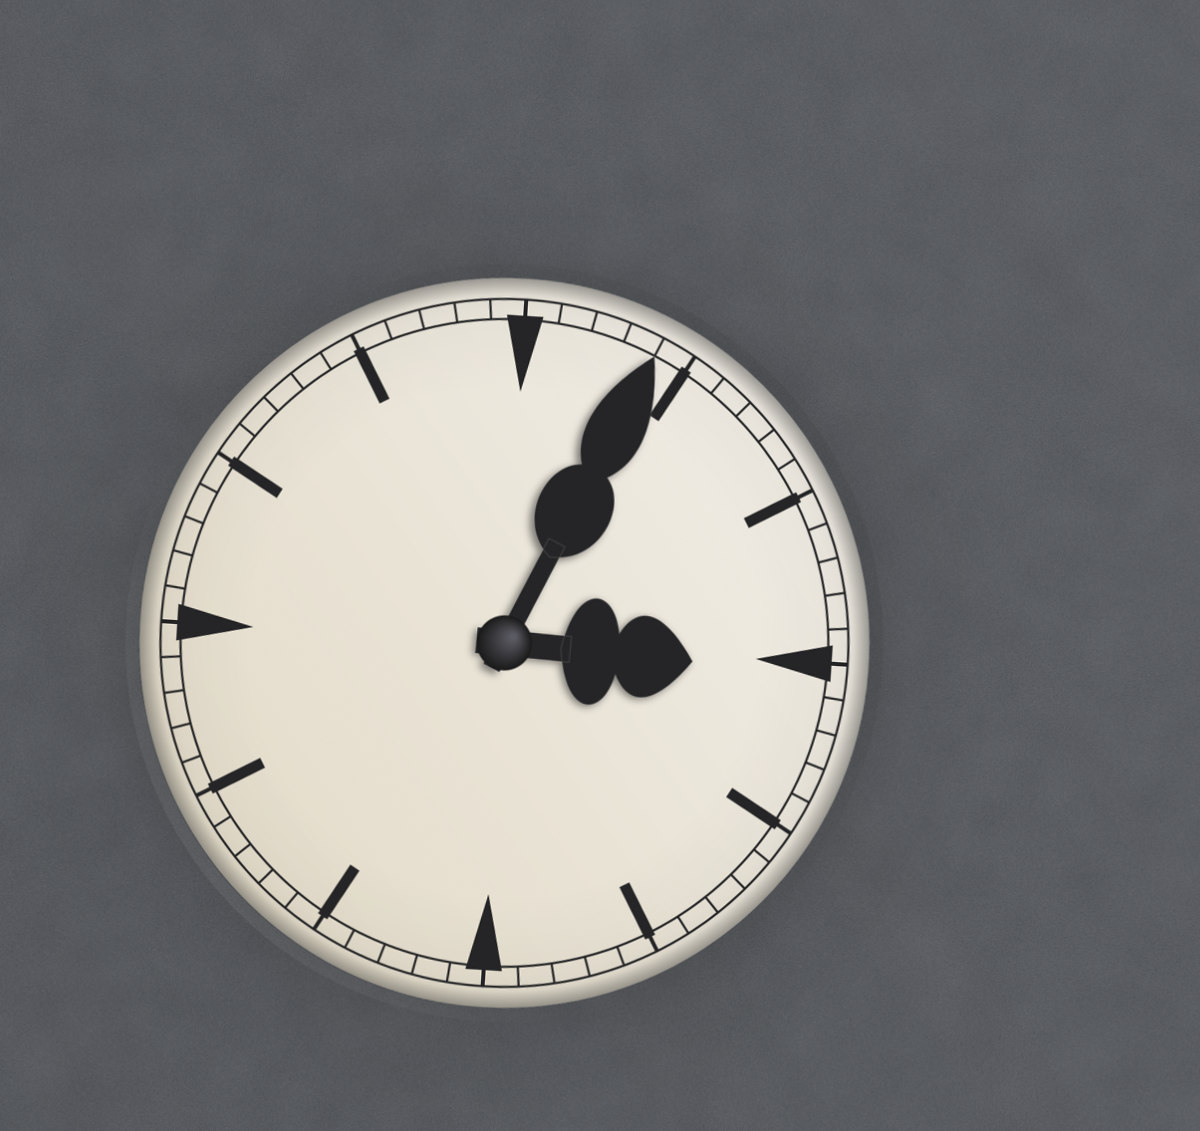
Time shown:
{"hour": 3, "minute": 4}
